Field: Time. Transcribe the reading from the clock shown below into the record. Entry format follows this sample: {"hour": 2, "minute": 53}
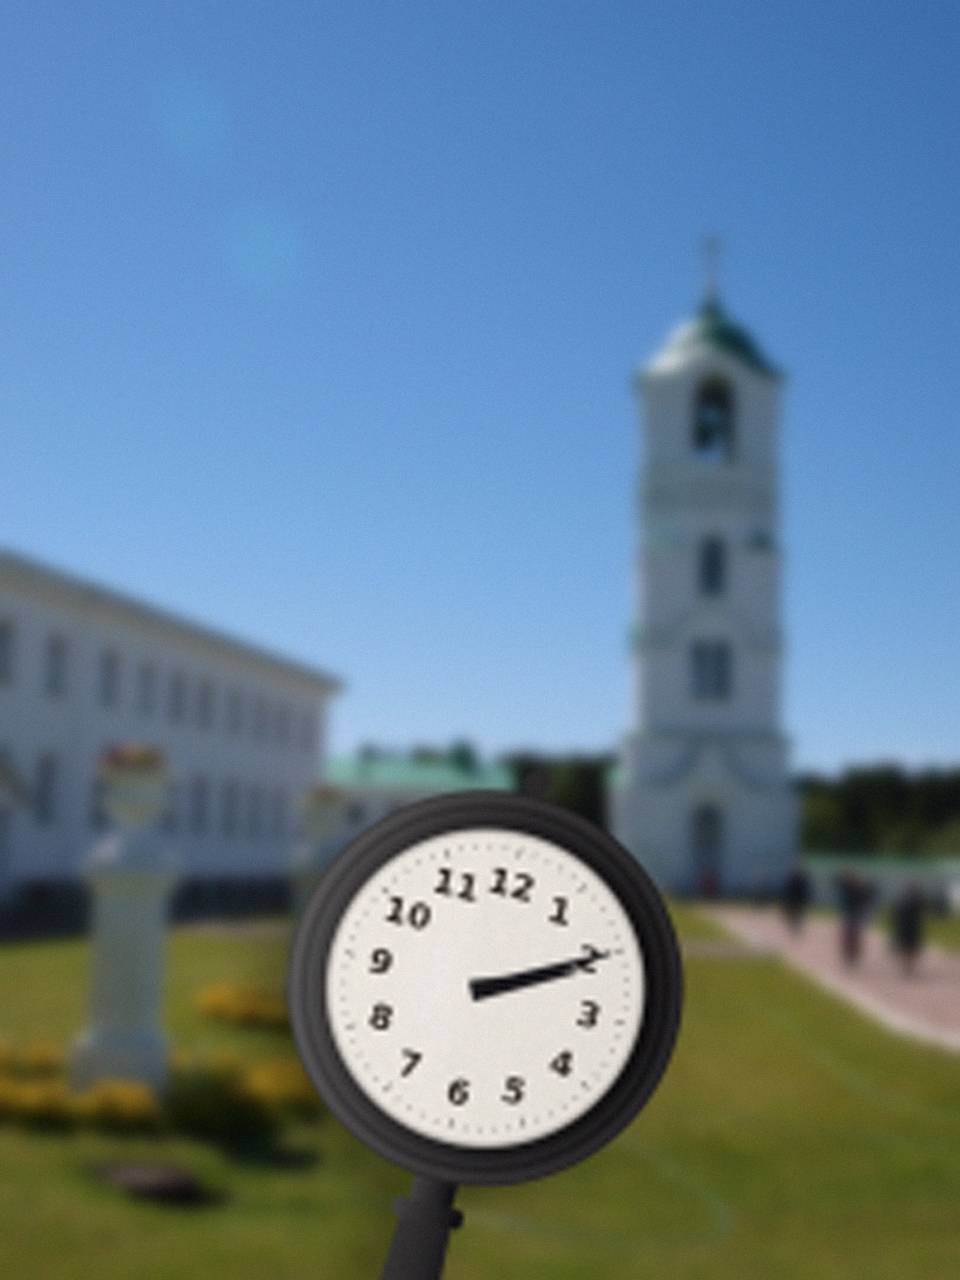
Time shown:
{"hour": 2, "minute": 10}
